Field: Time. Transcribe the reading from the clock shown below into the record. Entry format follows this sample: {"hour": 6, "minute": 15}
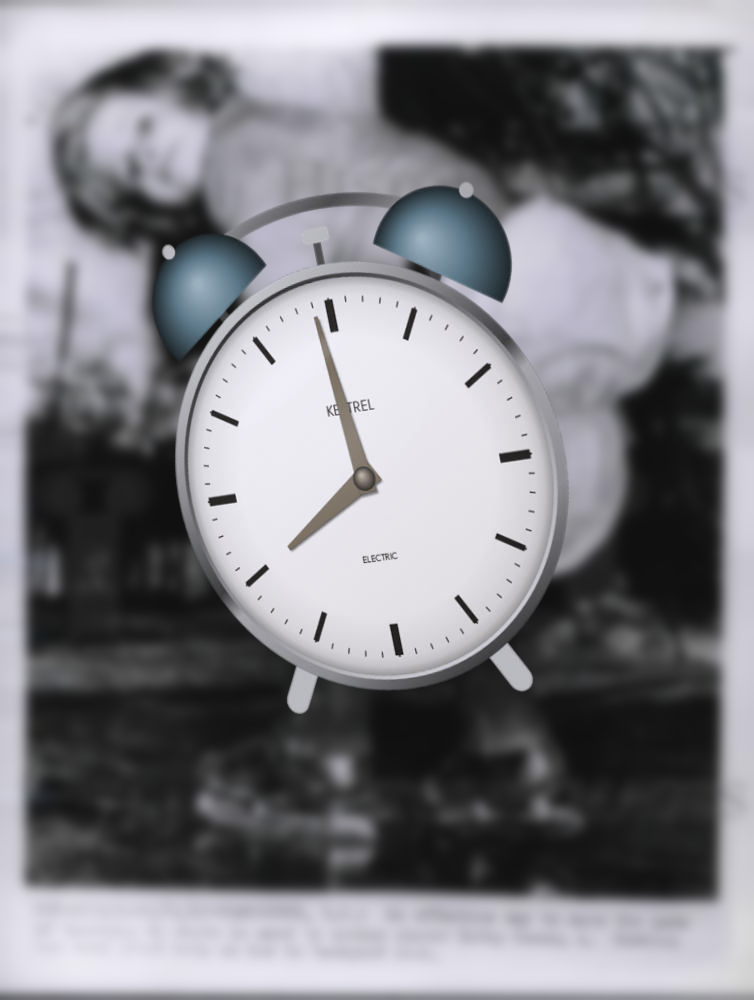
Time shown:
{"hour": 7, "minute": 59}
